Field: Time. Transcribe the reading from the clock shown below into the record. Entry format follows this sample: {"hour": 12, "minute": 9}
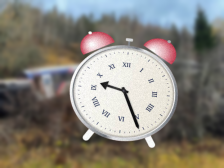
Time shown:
{"hour": 9, "minute": 26}
